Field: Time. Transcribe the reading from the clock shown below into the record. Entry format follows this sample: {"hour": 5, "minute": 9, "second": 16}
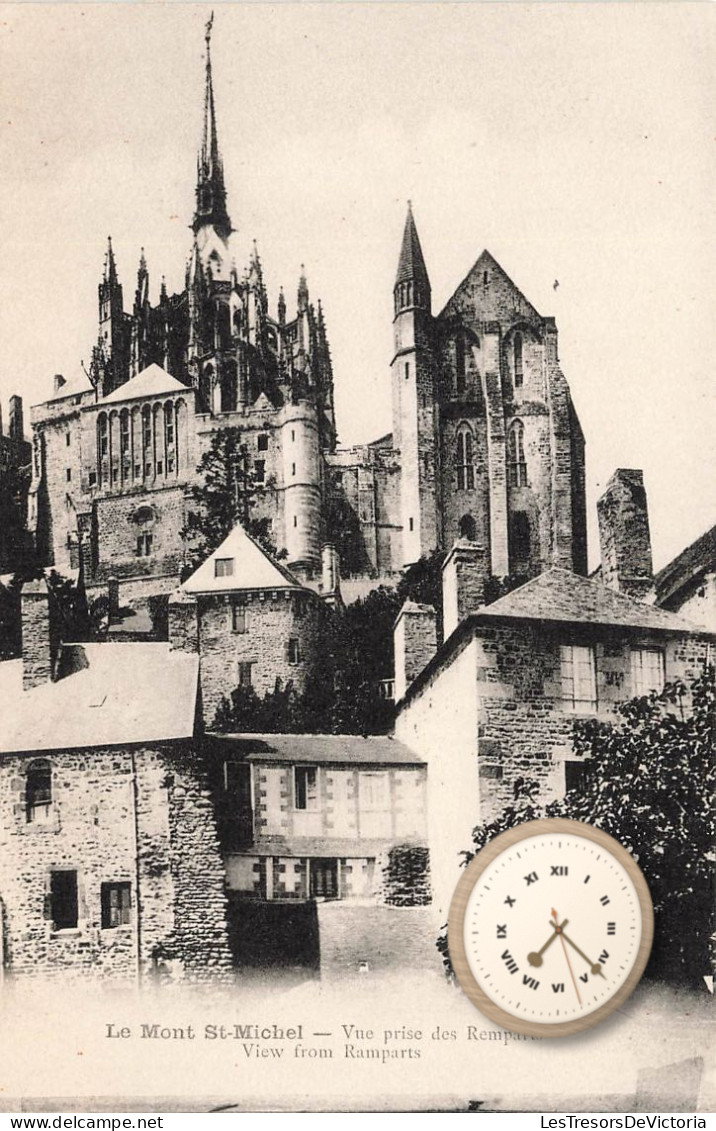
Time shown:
{"hour": 7, "minute": 22, "second": 27}
